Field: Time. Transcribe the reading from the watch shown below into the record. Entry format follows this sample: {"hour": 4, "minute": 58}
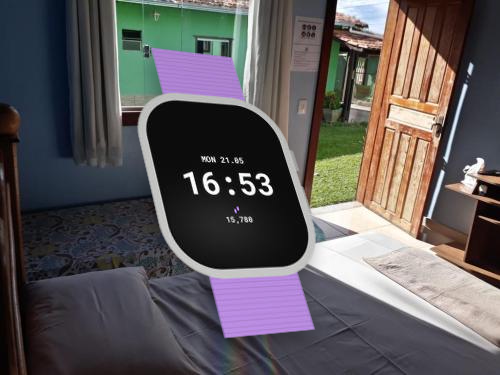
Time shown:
{"hour": 16, "minute": 53}
